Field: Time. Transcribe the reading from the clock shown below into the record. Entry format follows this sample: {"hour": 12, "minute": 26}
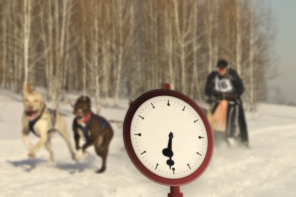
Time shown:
{"hour": 6, "minute": 31}
